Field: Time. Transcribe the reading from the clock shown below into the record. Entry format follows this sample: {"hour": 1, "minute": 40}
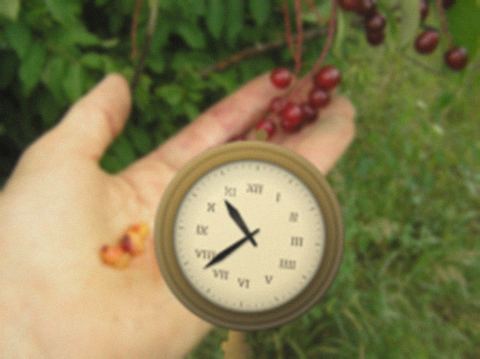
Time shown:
{"hour": 10, "minute": 38}
